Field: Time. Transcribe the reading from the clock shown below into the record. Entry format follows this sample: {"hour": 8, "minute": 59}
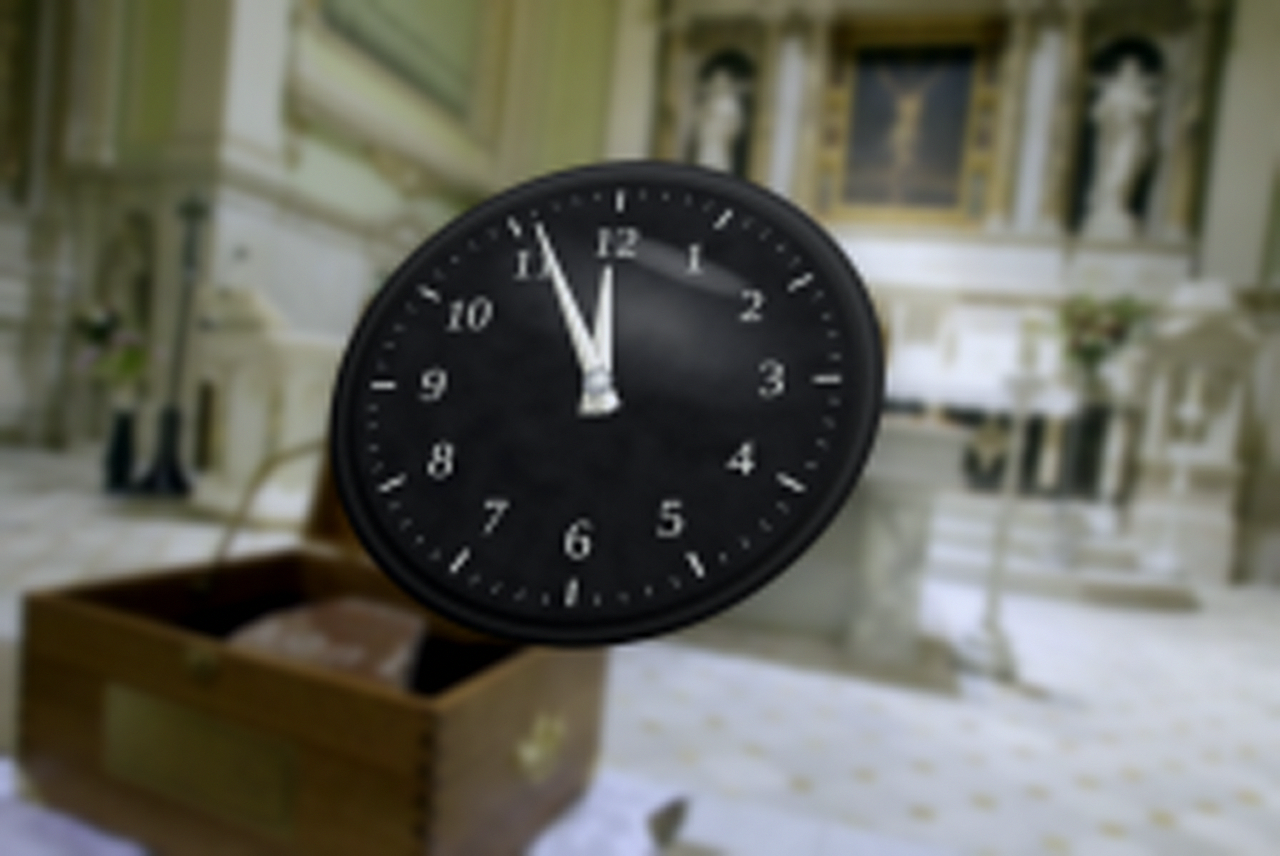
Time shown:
{"hour": 11, "minute": 56}
